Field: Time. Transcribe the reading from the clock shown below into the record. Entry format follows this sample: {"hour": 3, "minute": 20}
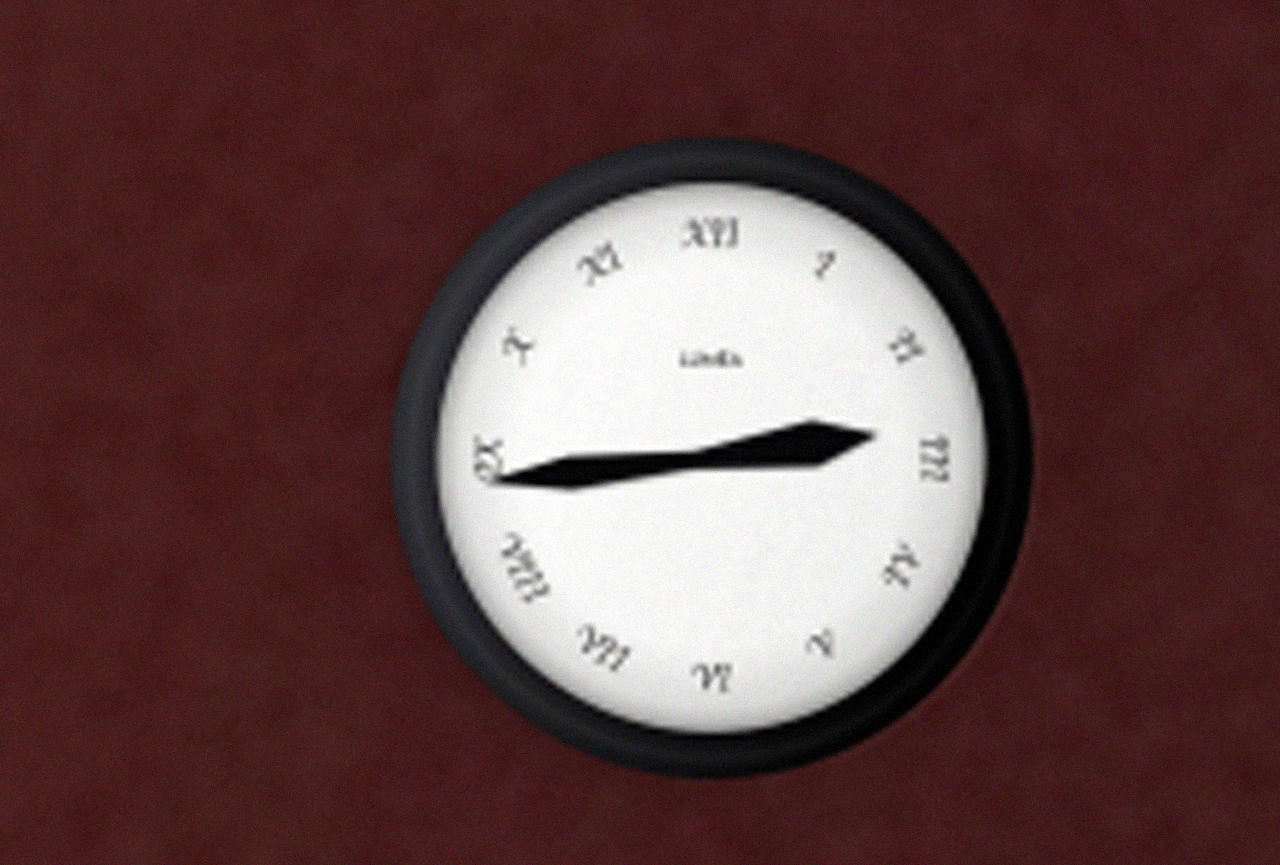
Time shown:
{"hour": 2, "minute": 44}
